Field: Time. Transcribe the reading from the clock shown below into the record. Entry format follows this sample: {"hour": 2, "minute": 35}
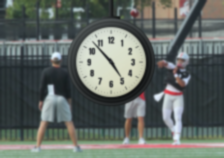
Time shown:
{"hour": 4, "minute": 53}
